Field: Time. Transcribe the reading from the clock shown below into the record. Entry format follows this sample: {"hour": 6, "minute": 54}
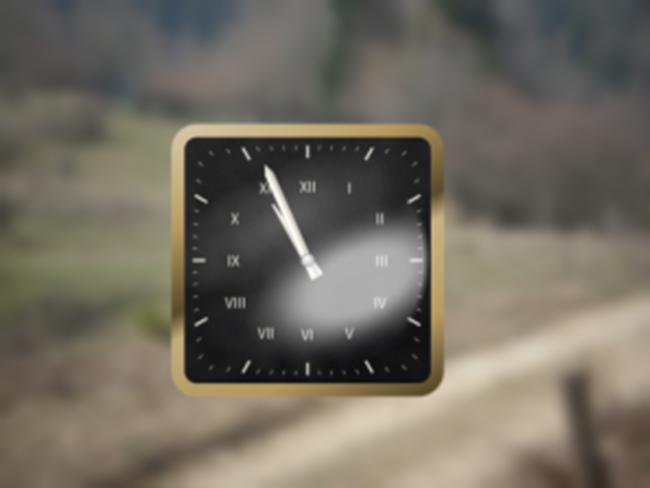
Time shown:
{"hour": 10, "minute": 56}
